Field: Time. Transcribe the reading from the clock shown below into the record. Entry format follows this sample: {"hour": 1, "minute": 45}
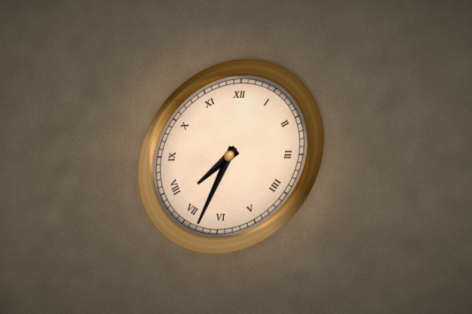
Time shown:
{"hour": 7, "minute": 33}
